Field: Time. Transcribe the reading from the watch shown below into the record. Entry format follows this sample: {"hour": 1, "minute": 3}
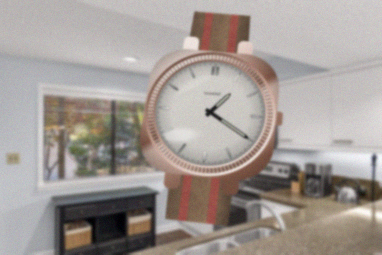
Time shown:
{"hour": 1, "minute": 20}
